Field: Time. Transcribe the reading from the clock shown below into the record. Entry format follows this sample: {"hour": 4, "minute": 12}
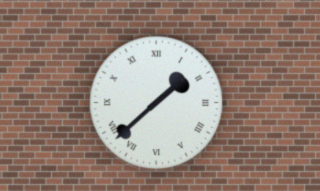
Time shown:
{"hour": 1, "minute": 38}
